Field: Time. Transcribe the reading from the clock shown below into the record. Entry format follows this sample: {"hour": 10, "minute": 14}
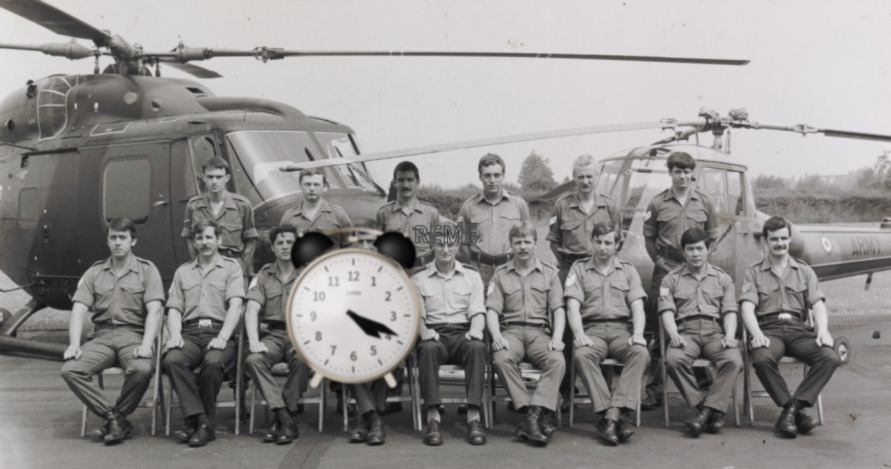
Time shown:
{"hour": 4, "minute": 19}
